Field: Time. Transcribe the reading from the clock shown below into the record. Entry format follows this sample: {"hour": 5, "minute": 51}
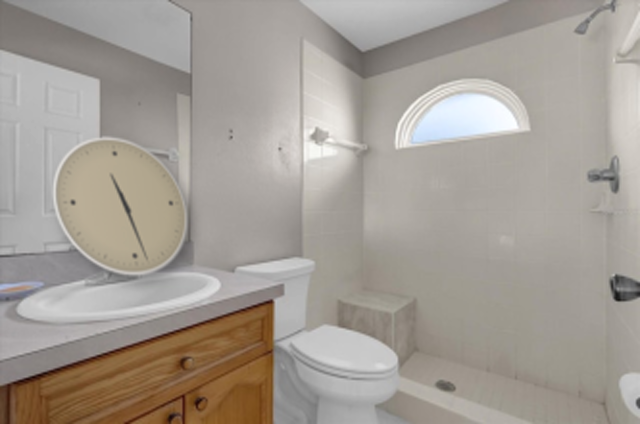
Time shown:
{"hour": 11, "minute": 28}
